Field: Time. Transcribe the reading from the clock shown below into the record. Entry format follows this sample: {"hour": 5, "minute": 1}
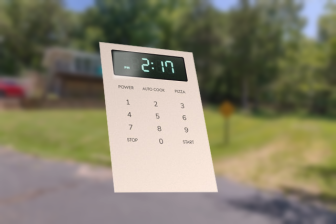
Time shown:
{"hour": 2, "minute": 17}
